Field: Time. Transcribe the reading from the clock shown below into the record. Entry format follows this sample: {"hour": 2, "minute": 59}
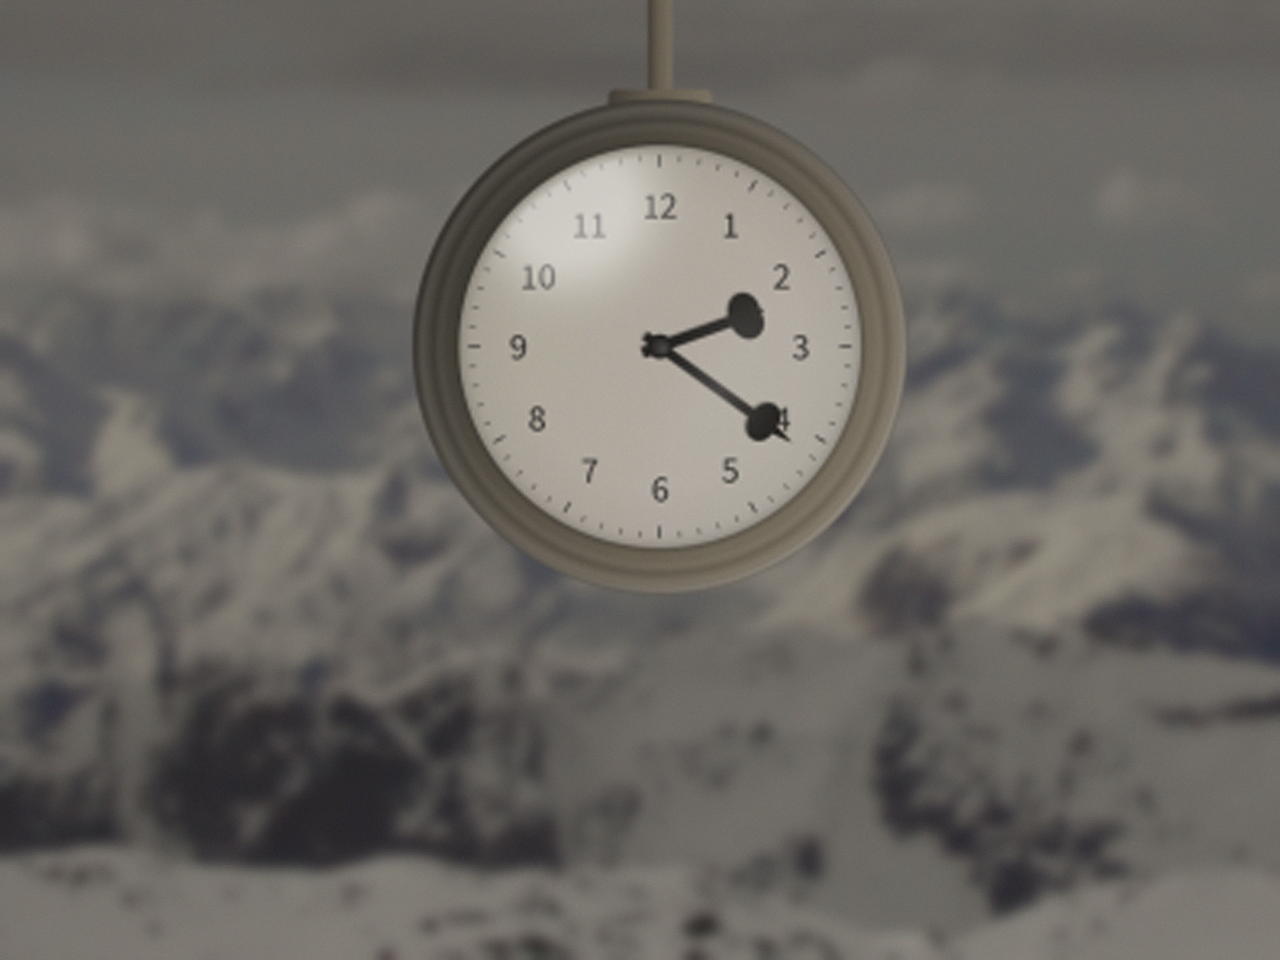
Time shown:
{"hour": 2, "minute": 21}
